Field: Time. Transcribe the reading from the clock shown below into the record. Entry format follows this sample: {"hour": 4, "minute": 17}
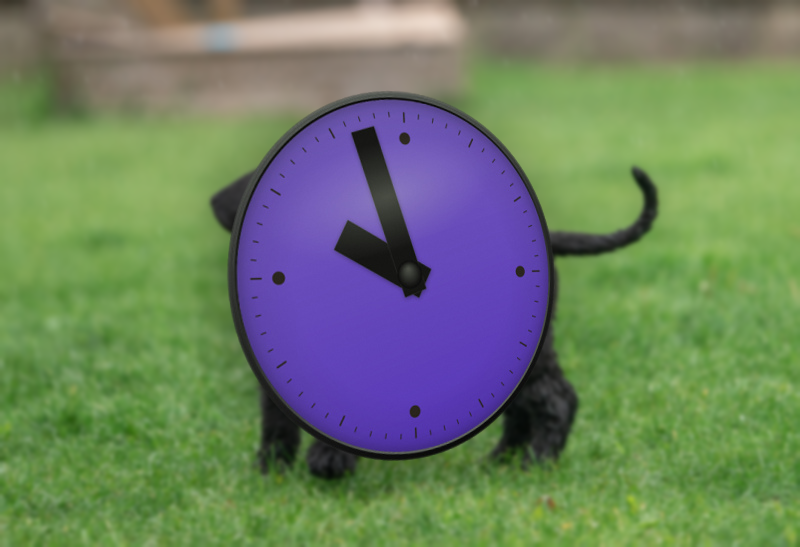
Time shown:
{"hour": 9, "minute": 57}
